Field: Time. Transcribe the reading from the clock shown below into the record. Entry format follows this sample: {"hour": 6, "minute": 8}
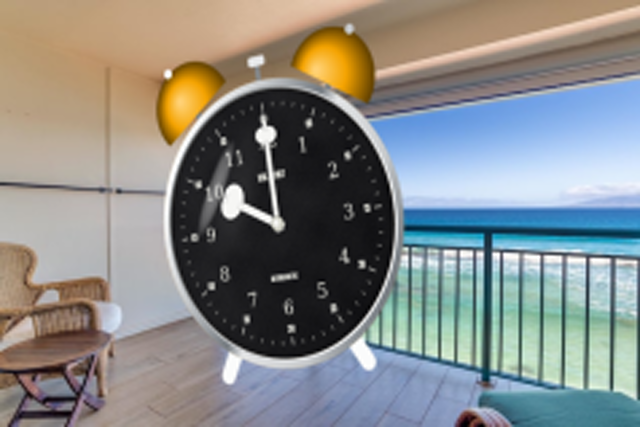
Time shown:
{"hour": 10, "minute": 0}
